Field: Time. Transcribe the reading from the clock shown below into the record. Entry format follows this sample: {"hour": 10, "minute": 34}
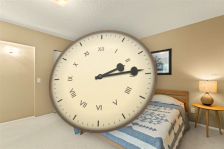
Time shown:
{"hour": 2, "minute": 14}
